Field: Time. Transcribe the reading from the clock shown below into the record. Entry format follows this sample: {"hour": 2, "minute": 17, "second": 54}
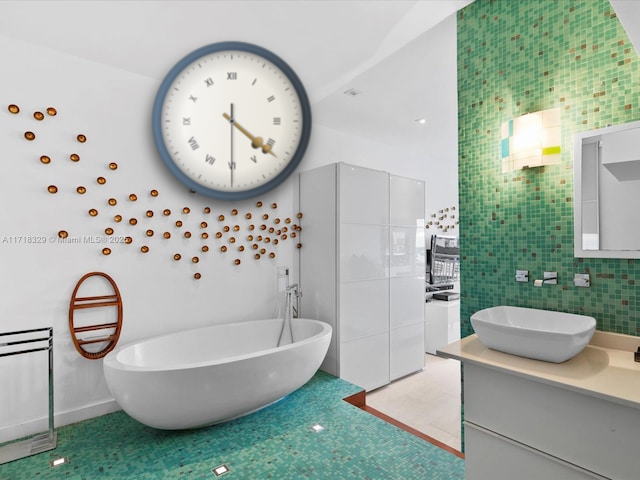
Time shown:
{"hour": 4, "minute": 21, "second": 30}
